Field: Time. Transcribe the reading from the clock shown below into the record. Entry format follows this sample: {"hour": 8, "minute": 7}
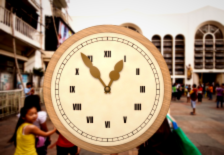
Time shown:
{"hour": 12, "minute": 54}
